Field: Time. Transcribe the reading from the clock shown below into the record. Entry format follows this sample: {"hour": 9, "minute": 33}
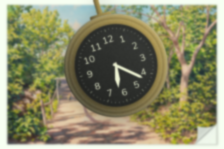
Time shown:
{"hour": 6, "minute": 22}
